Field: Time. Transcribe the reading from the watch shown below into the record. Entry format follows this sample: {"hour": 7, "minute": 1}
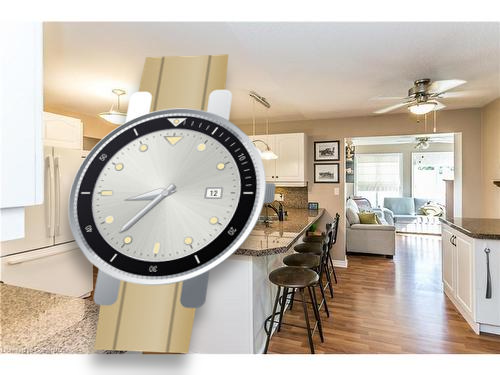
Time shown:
{"hour": 8, "minute": 37}
